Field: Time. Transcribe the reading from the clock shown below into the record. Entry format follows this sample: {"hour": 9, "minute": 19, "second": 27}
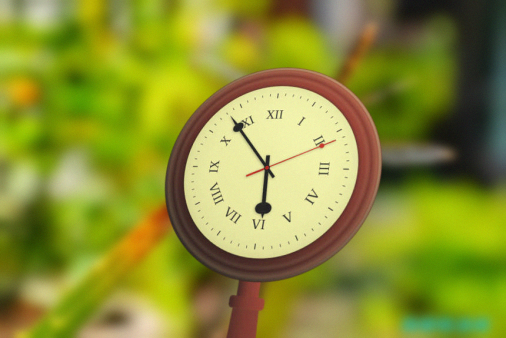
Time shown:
{"hour": 5, "minute": 53, "second": 11}
